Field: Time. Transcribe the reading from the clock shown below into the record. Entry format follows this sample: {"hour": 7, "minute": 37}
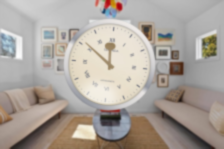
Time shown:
{"hour": 11, "minute": 51}
